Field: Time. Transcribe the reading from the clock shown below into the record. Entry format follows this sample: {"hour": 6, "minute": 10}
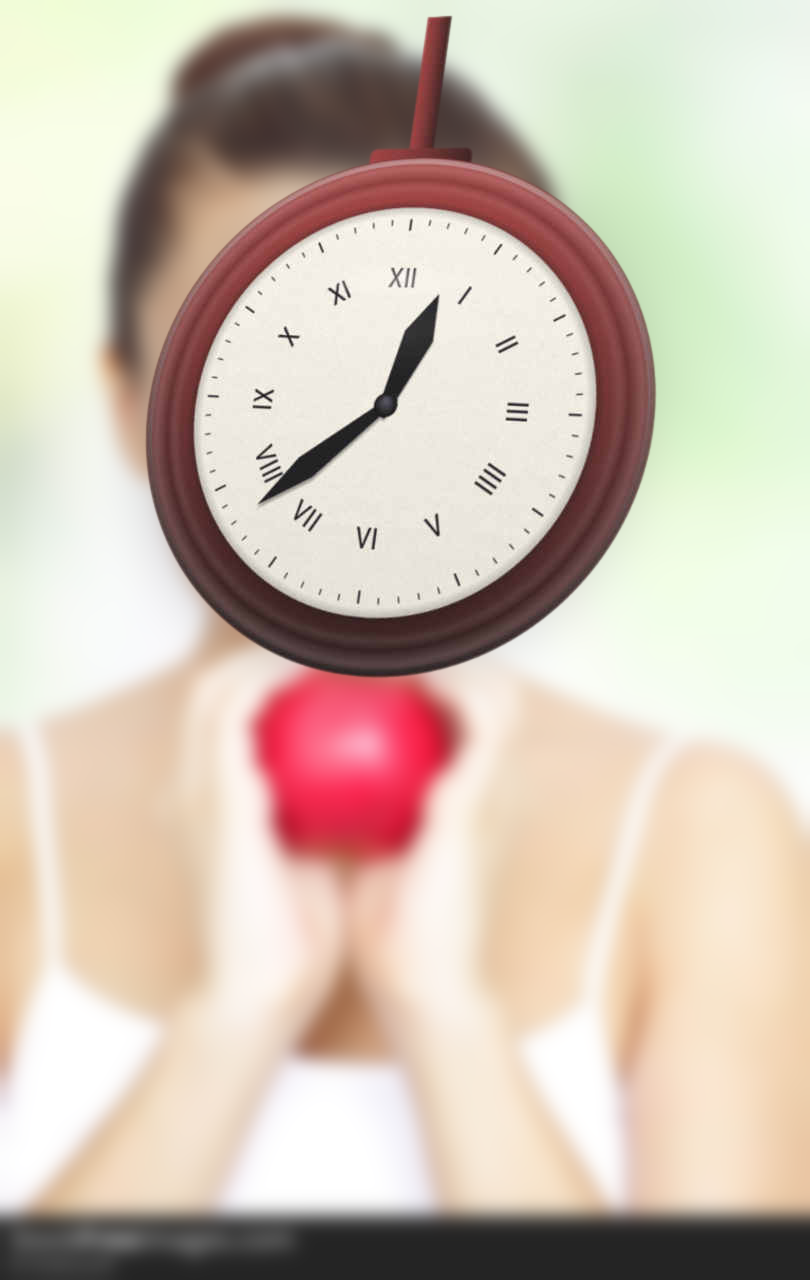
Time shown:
{"hour": 12, "minute": 38}
